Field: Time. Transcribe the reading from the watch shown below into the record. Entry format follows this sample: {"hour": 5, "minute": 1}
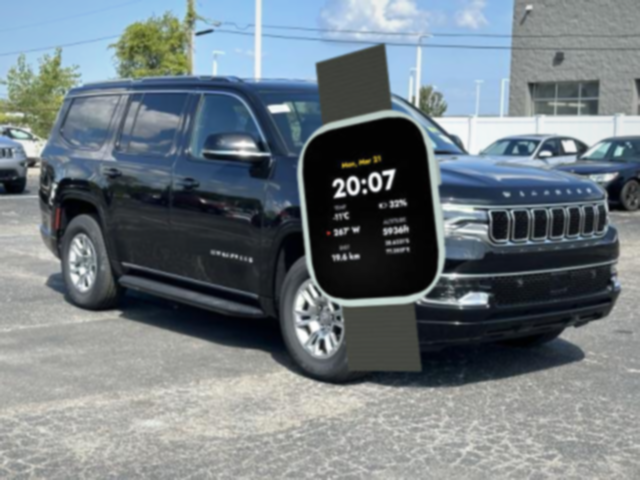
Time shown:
{"hour": 20, "minute": 7}
